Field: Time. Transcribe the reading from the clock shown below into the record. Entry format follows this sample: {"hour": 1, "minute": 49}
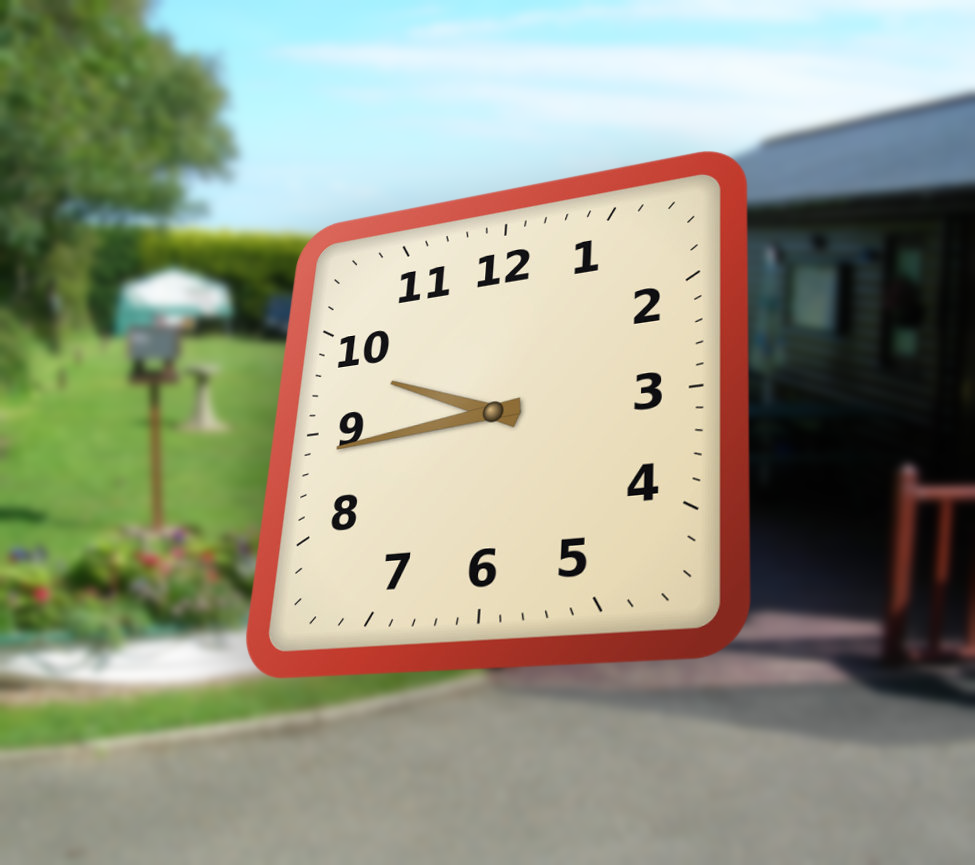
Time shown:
{"hour": 9, "minute": 44}
